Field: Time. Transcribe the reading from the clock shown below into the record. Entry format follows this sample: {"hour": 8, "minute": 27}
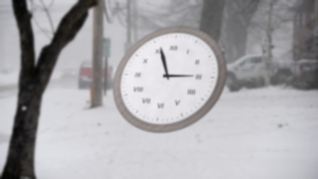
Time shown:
{"hour": 2, "minute": 56}
